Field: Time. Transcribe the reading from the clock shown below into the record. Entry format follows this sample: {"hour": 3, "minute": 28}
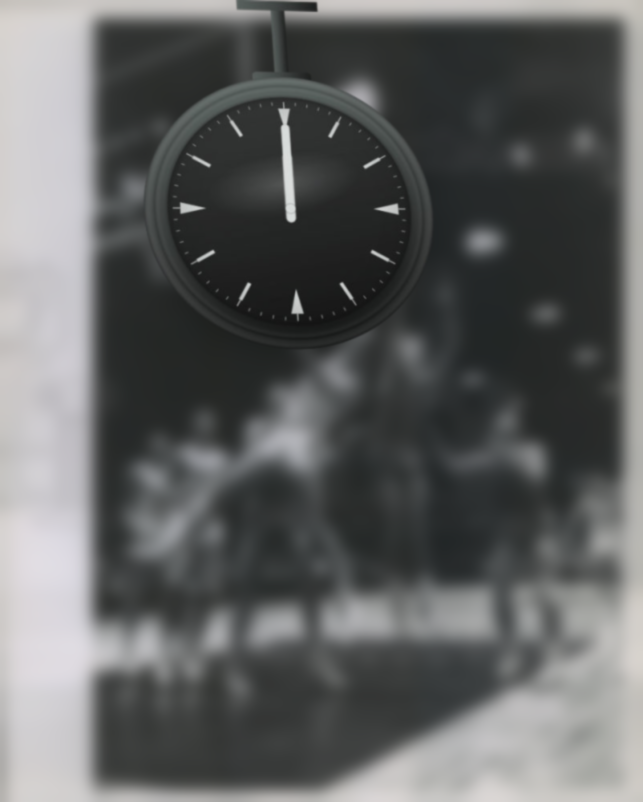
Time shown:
{"hour": 12, "minute": 0}
